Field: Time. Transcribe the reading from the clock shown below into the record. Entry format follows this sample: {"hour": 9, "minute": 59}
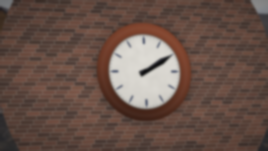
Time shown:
{"hour": 2, "minute": 10}
